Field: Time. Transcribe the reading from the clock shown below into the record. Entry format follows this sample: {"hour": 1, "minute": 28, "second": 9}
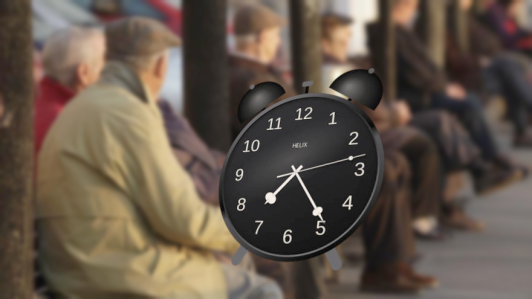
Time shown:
{"hour": 7, "minute": 24, "second": 13}
